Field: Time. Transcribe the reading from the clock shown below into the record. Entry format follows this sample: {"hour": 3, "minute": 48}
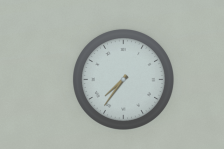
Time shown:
{"hour": 7, "minute": 36}
